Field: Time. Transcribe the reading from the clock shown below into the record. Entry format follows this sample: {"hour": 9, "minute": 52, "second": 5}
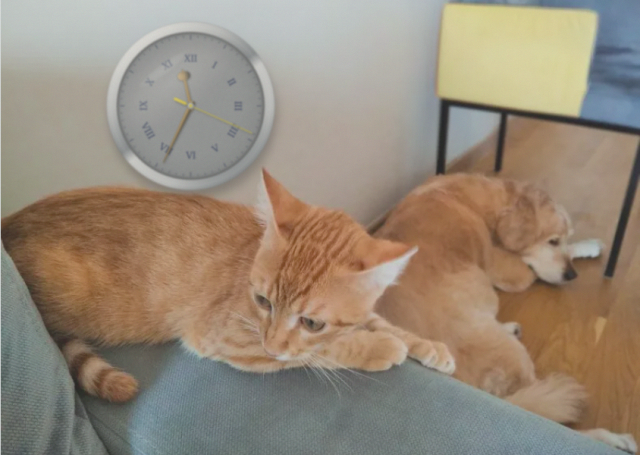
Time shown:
{"hour": 11, "minute": 34, "second": 19}
